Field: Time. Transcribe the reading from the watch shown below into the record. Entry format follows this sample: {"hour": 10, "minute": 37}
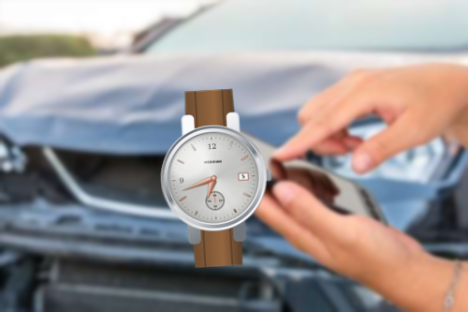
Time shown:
{"hour": 6, "minute": 42}
